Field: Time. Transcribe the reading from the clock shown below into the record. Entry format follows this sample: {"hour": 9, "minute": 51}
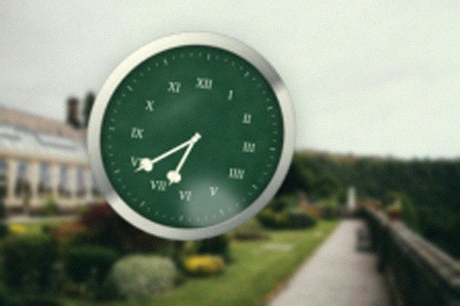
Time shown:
{"hour": 6, "minute": 39}
